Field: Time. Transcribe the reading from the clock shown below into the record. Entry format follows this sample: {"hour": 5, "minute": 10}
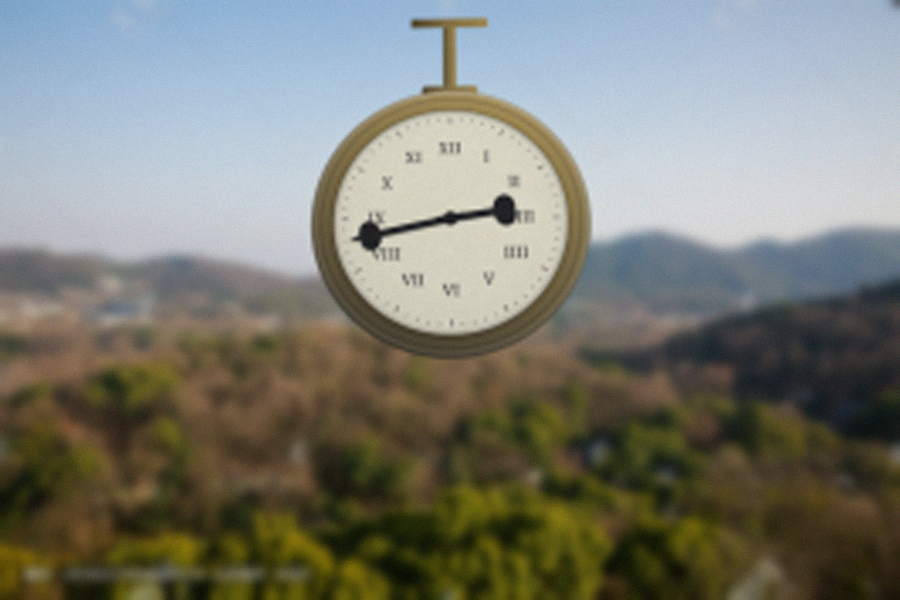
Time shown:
{"hour": 2, "minute": 43}
